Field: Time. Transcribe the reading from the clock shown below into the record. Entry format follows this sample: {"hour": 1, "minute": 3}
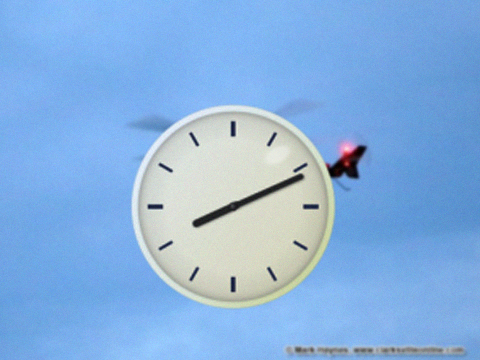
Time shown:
{"hour": 8, "minute": 11}
